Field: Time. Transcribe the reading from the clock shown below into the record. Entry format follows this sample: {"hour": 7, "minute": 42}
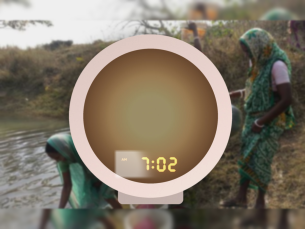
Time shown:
{"hour": 7, "minute": 2}
